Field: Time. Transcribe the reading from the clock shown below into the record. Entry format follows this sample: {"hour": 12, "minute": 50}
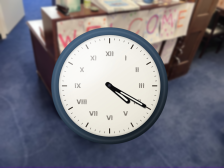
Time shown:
{"hour": 4, "minute": 20}
